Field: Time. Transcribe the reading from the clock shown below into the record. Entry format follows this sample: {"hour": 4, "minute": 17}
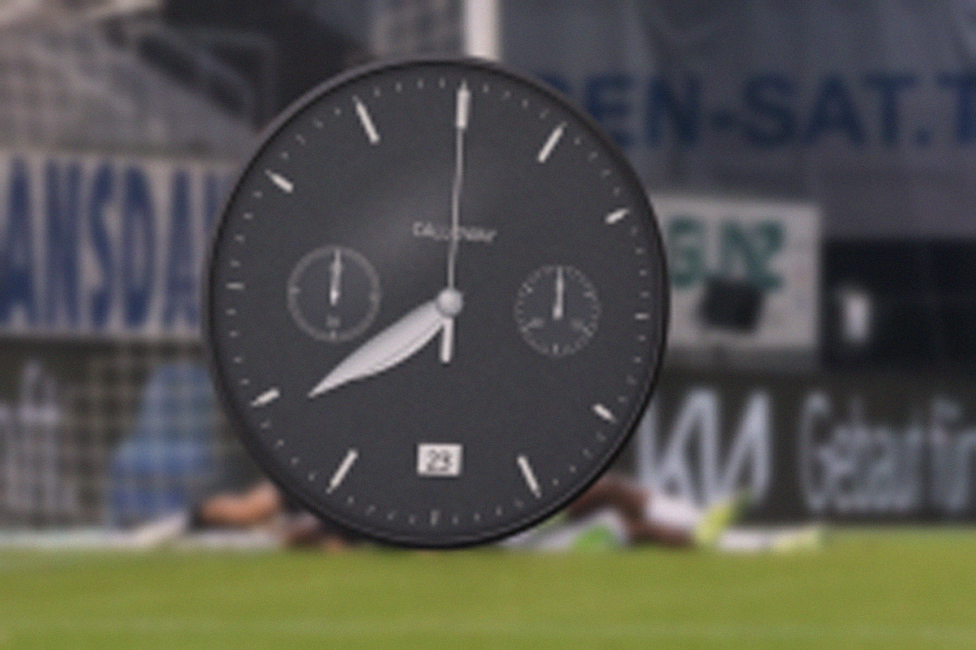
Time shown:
{"hour": 7, "minute": 39}
